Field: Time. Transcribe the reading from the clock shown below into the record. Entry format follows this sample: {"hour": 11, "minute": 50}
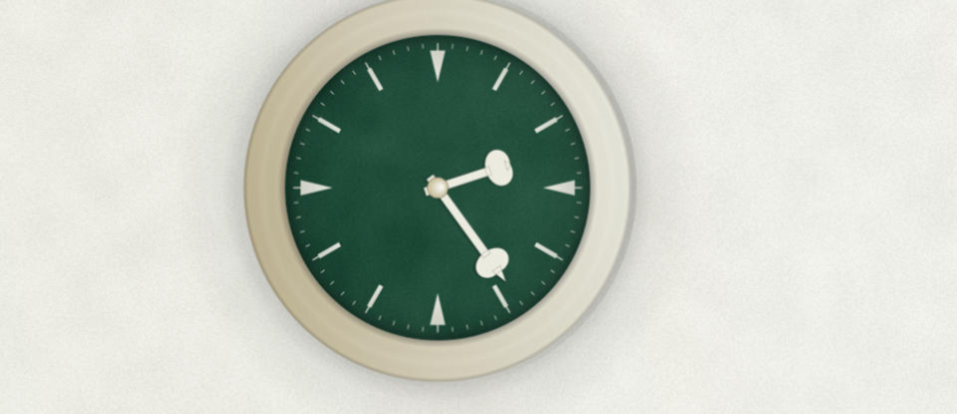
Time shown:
{"hour": 2, "minute": 24}
